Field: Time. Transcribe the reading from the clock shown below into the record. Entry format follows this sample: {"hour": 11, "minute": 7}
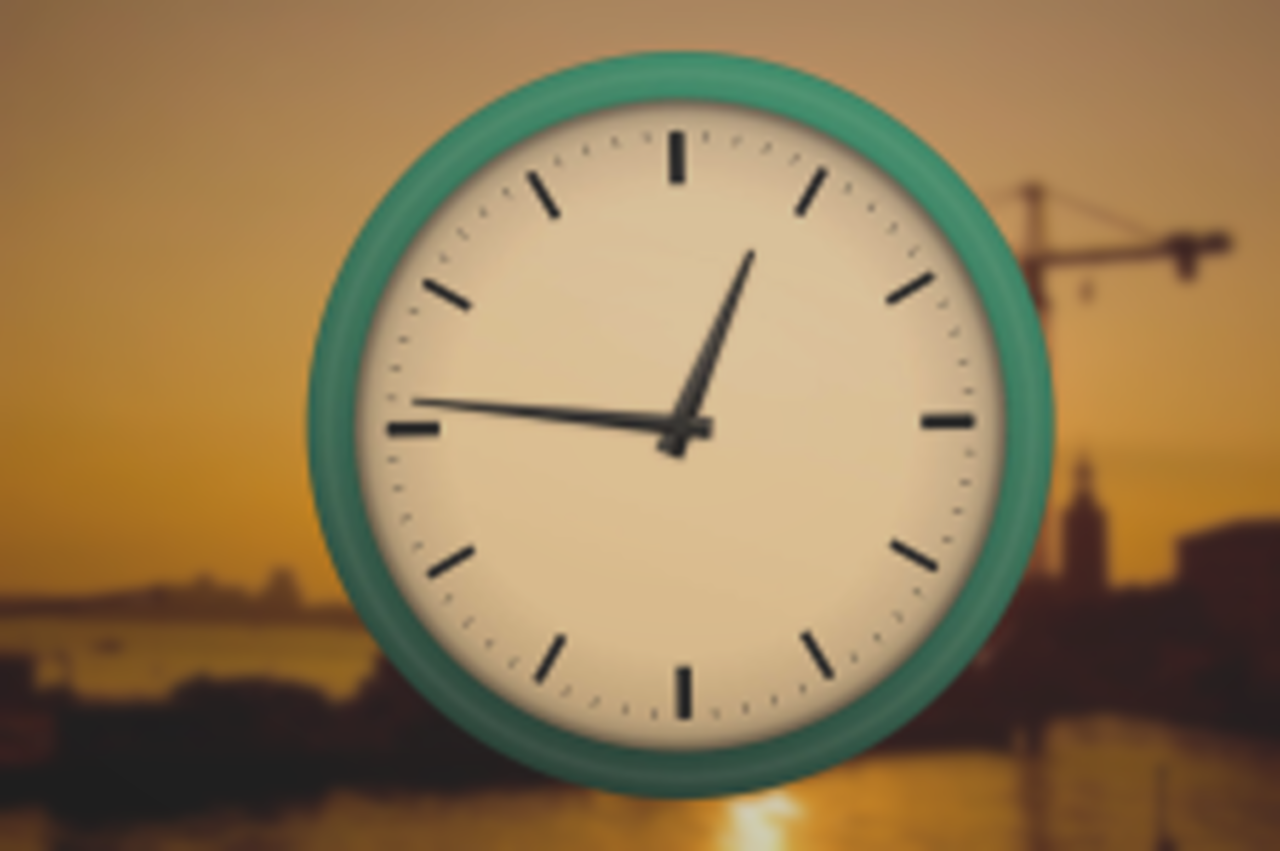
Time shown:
{"hour": 12, "minute": 46}
